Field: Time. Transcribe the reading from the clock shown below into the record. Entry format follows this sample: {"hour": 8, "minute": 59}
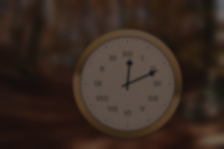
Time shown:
{"hour": 12, "minute": 11}
